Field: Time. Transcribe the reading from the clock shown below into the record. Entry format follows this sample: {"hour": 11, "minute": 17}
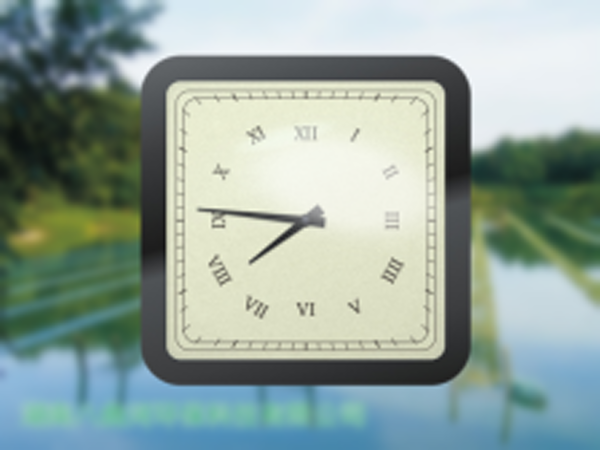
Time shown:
{"hour": 7, "minute": 46}
